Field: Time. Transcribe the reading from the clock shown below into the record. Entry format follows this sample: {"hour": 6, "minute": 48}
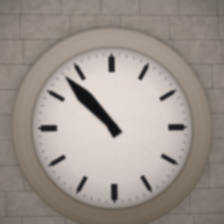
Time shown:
{"hour": 10, "minute": 53}
